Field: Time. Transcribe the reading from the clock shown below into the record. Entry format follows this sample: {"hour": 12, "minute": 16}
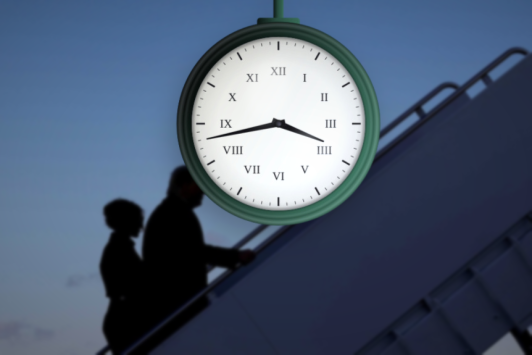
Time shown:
{"hour": 3, "minute": 43}
